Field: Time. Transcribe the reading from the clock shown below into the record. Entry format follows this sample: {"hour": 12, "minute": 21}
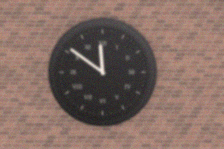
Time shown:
{"hour": 11, "minute": 51}
